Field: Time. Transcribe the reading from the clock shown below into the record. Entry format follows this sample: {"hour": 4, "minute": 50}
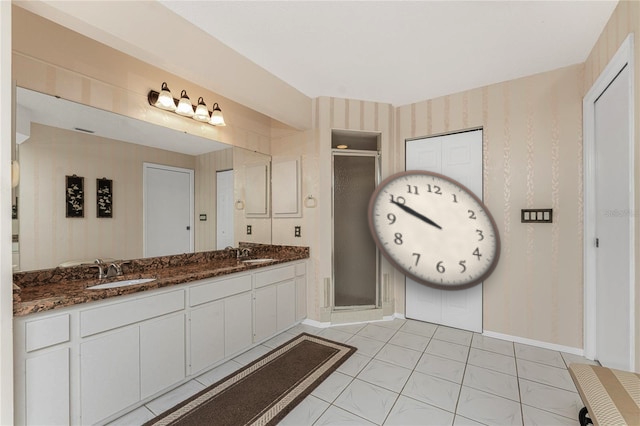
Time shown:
{"hour": 9, "minute": 49}
